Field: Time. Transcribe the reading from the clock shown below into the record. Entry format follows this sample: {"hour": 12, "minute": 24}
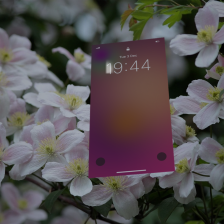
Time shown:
{"hour": 19, "minute": 44}
